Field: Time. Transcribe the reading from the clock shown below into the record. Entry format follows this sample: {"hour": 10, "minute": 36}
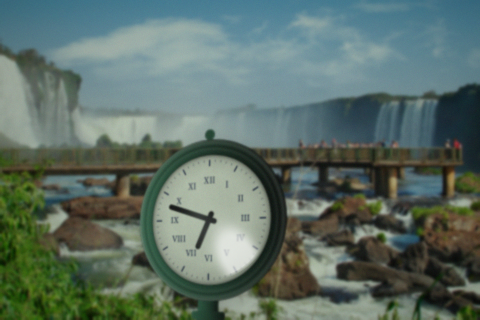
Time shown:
{"hour": 6, "minute": 48}
